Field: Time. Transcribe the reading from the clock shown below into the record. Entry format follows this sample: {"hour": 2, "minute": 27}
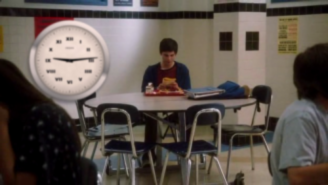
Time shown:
{"hour": 9, "minute": 14}
